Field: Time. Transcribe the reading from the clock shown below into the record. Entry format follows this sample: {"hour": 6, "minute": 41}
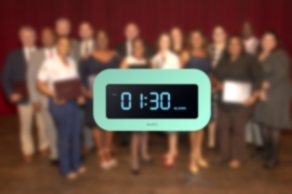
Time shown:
{"hour": 1, "minute": 30}
